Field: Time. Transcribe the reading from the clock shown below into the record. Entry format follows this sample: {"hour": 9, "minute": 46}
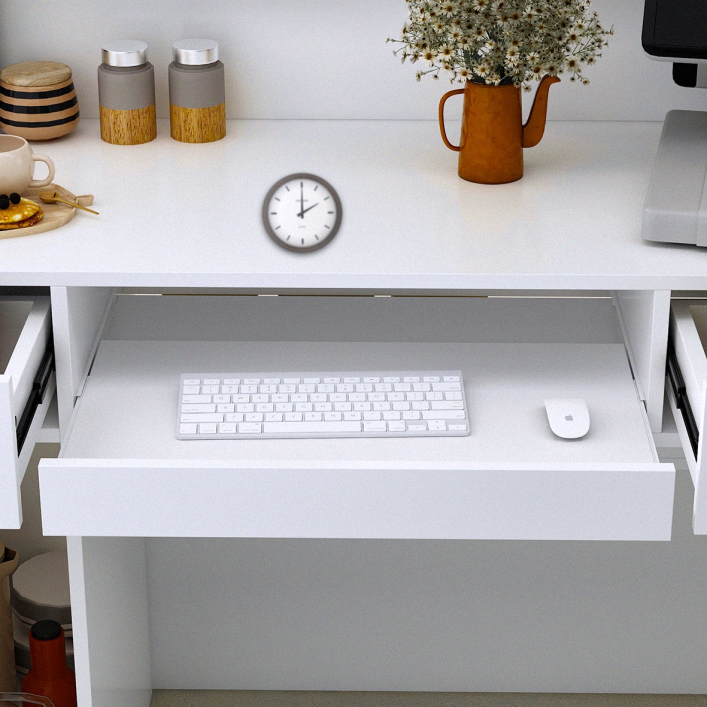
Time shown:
{"hour": 2, "minute": 0}
